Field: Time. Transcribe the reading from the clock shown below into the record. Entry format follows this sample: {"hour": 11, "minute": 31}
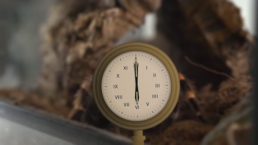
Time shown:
{"hour": 6, "minute": 0}
